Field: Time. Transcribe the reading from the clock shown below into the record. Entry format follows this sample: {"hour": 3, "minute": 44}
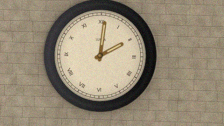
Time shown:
{"hour": 2, "minute": 1}
